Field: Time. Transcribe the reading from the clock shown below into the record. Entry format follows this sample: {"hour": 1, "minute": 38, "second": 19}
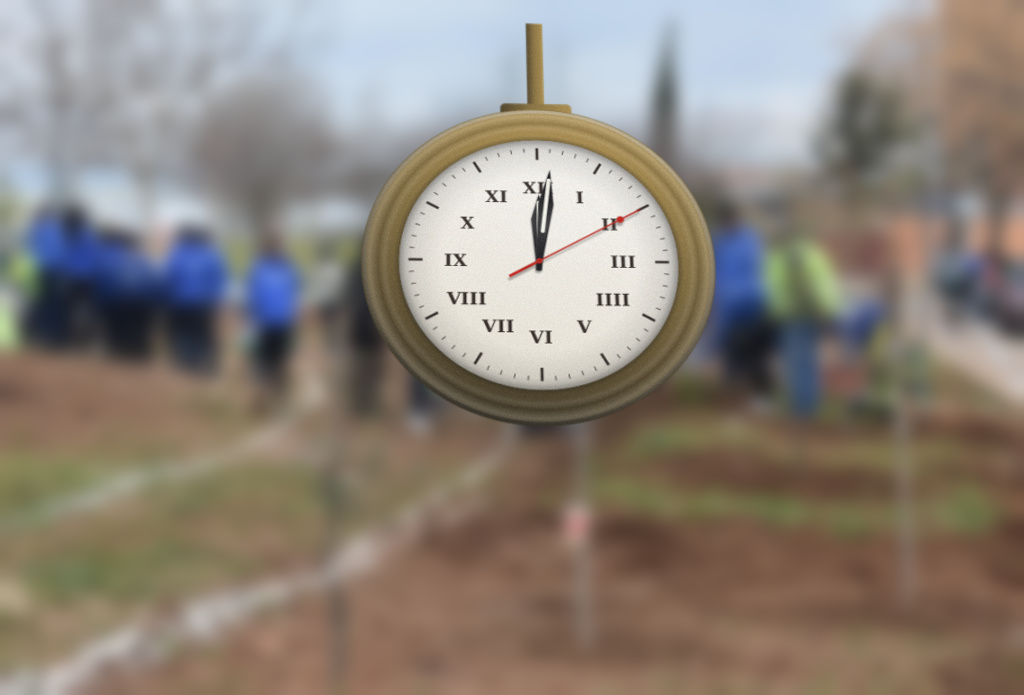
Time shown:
{"hour": 12, "minute": 1, "second": 10}
